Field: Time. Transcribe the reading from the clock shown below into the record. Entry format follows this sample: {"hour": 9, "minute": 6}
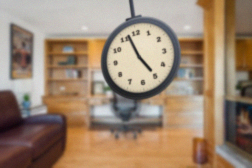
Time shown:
{"hour": 4, "minute": 57}
